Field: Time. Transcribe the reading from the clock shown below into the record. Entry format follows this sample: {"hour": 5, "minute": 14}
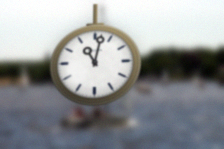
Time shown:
{"hour": 11, "minute": 2}
